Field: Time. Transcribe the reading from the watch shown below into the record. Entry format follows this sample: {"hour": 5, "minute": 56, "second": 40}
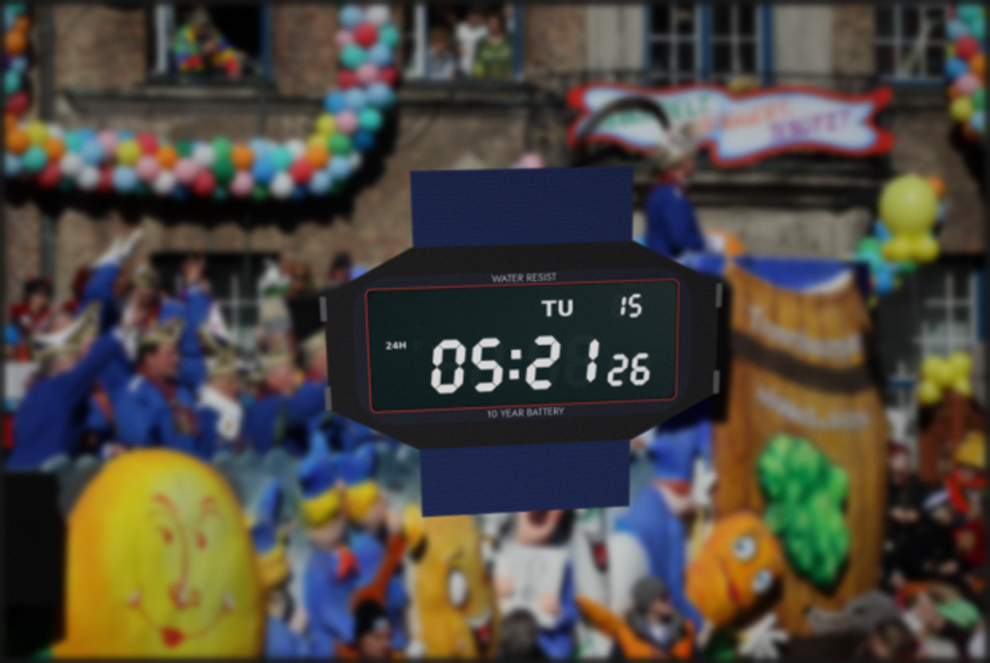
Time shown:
{"hour": 5, "minute": 21, "second": 26}
